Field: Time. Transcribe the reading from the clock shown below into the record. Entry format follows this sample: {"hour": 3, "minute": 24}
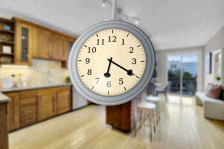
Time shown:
{"hour": 6, "minute": 20}
